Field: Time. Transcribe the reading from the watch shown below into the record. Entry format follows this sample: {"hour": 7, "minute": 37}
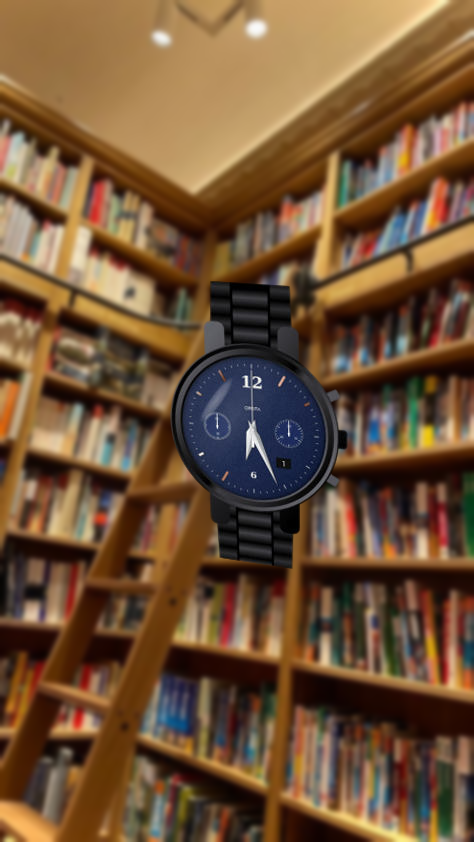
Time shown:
{"hour": 6, "minute": 26}
